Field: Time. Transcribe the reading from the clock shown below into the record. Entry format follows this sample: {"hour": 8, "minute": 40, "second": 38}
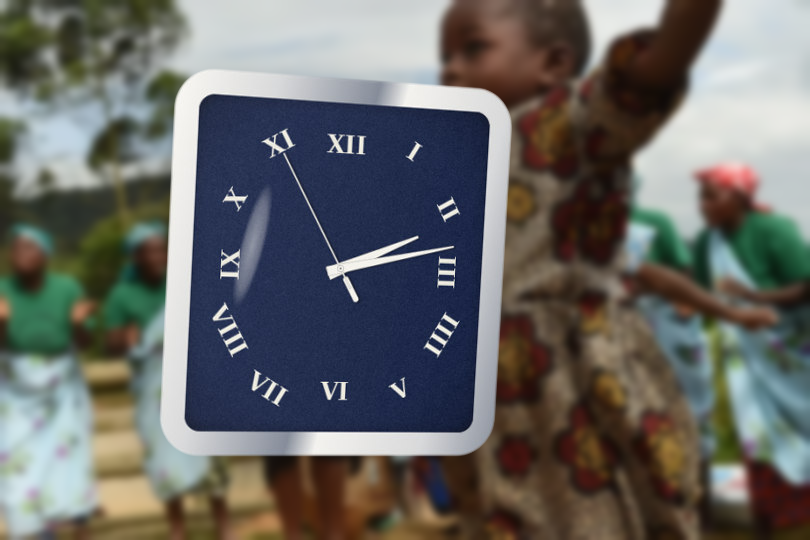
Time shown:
{"hour": 2, "minute": 12, "second": 55}
